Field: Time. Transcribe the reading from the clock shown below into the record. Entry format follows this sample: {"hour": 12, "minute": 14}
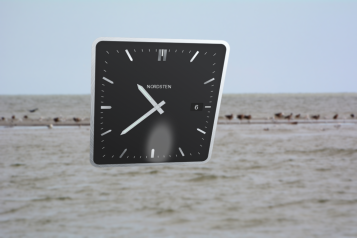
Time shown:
{"hour": 10, "minute": 38}
